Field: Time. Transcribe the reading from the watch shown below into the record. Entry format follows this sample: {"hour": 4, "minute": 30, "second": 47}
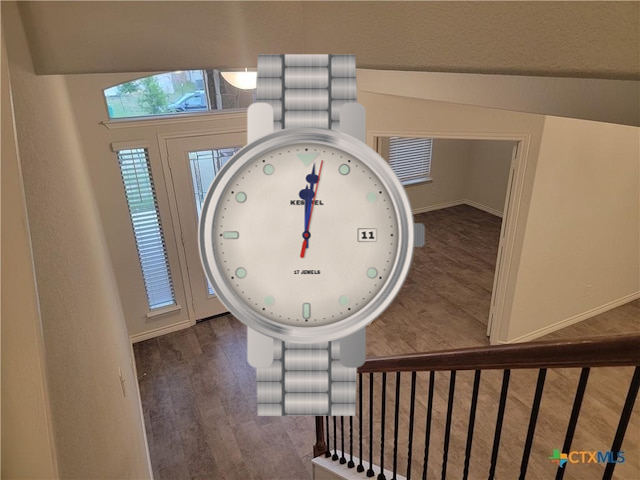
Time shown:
{"hour": 12, "minute": 1, "second": 2}
